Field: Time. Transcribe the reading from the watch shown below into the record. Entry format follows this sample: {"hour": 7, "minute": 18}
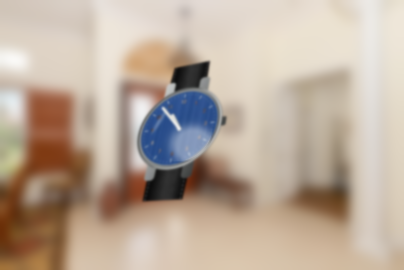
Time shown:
{"hour": 10, "minute": 53}
